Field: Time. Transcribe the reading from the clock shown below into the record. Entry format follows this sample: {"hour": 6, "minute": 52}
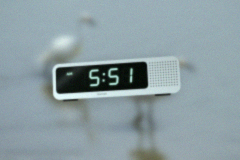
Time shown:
{"hour": 5, "minute": 51}
